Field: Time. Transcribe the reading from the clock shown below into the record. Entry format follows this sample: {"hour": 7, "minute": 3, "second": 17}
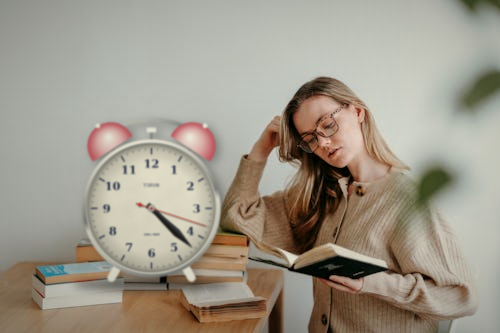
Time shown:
{"hour": 4, "minute": 22, "second": 18}
